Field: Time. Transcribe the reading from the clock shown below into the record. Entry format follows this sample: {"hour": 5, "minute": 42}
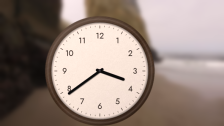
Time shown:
{"hour": 3, "minute": 39}
